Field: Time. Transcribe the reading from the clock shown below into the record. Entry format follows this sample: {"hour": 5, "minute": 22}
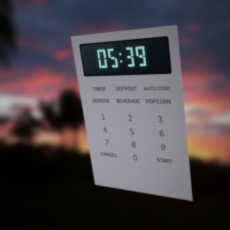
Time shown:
{"hour": 5, "minute": 39}
